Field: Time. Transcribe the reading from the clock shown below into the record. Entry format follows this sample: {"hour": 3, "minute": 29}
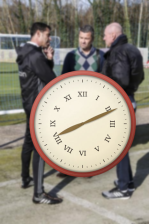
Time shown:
{"hour": 8, "minute": 11}
